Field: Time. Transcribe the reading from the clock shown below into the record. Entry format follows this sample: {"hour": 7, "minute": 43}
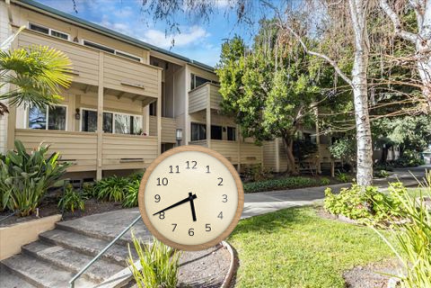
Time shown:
{"hour": 5, "minute": 41}
